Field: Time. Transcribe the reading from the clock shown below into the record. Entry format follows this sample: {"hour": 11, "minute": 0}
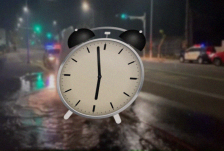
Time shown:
{"hour": 5, "minute": 58}
